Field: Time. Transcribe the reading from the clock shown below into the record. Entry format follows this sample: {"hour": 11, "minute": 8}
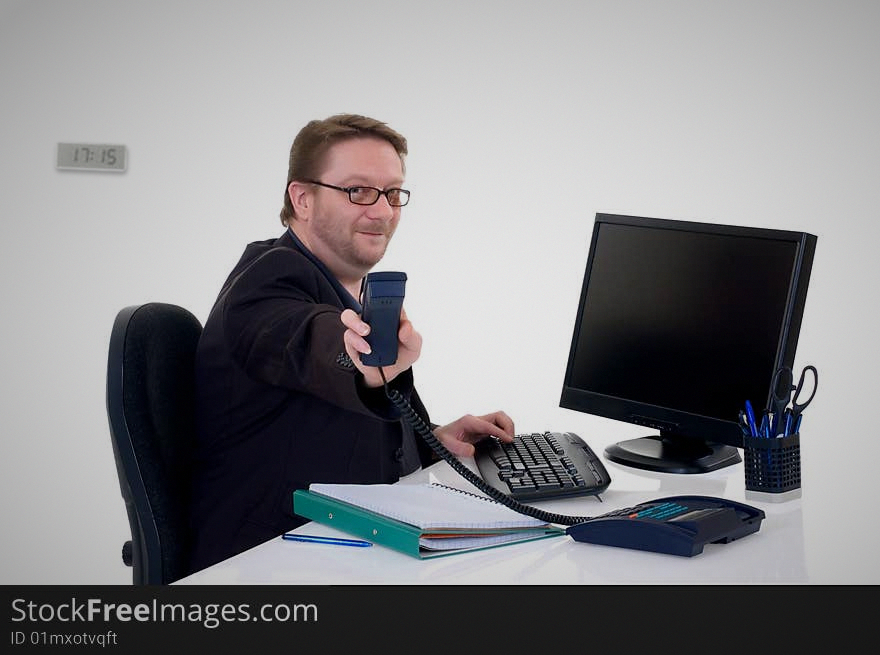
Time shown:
{"hour": 17, "minute": 15}
